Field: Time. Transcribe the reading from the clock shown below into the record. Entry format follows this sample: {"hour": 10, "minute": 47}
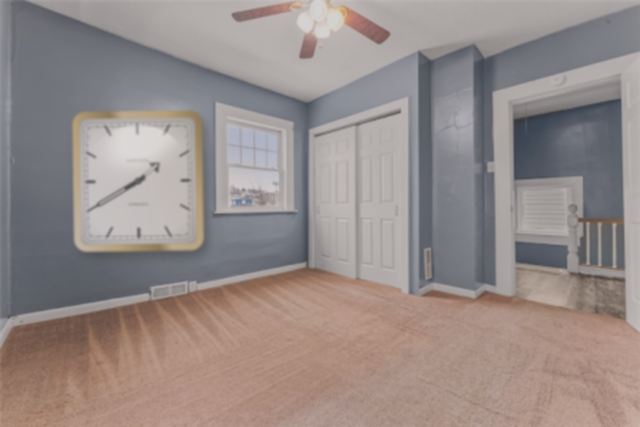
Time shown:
{"hour": 1, "minute": 40}
